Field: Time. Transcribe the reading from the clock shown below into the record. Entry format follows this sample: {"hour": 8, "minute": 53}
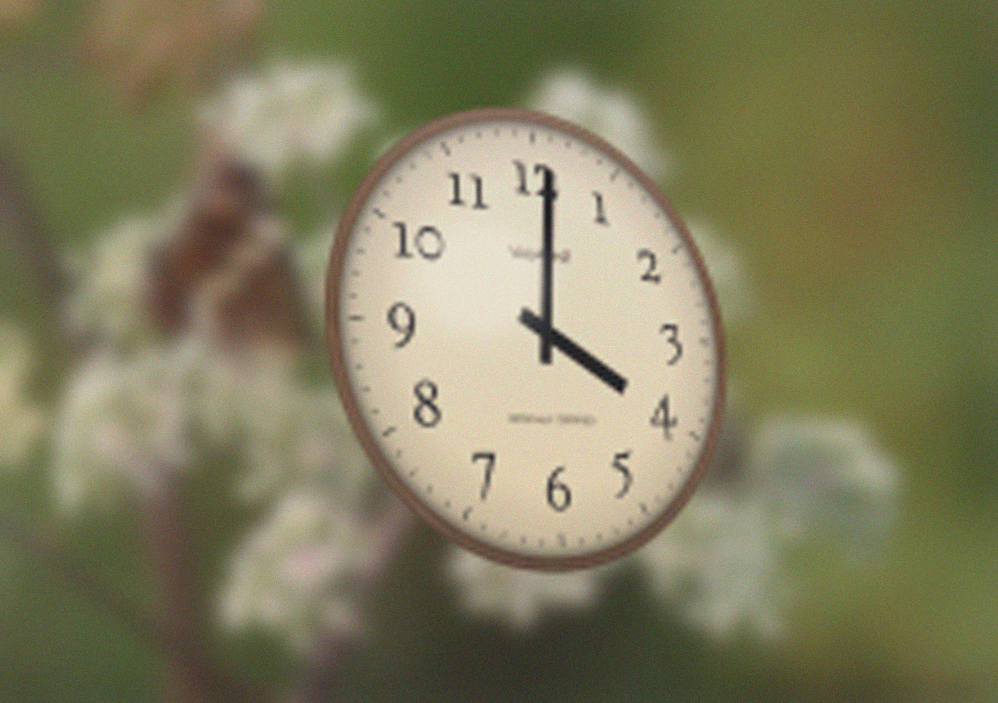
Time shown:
{"hour": 4, "minute": 1}
